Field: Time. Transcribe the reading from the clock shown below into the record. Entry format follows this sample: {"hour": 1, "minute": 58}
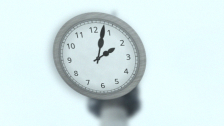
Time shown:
{"hour": 2, "minute": 3}
